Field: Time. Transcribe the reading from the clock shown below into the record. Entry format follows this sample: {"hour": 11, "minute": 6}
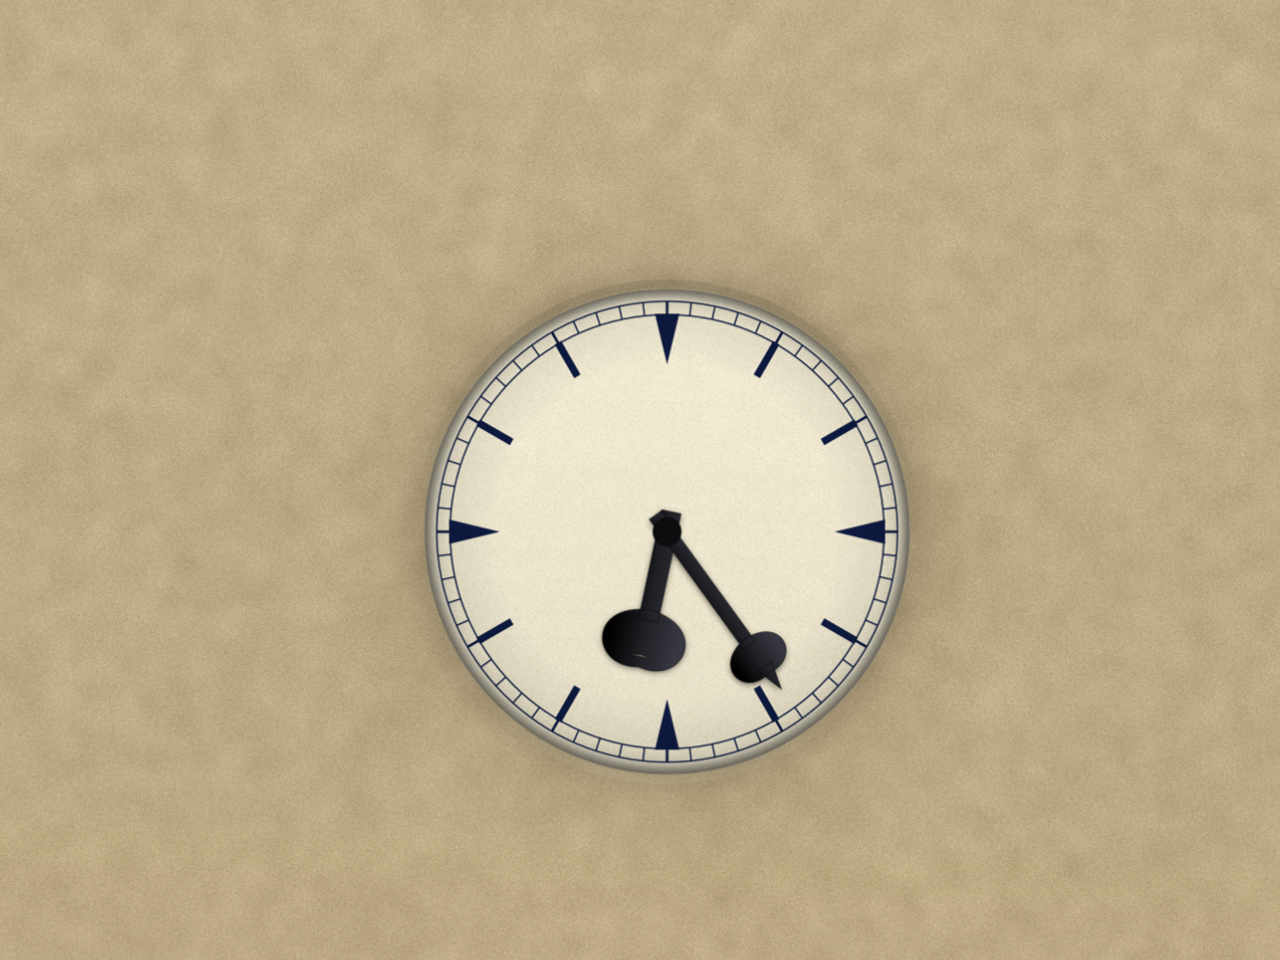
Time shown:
{"hour": 6, "minute": 24}
